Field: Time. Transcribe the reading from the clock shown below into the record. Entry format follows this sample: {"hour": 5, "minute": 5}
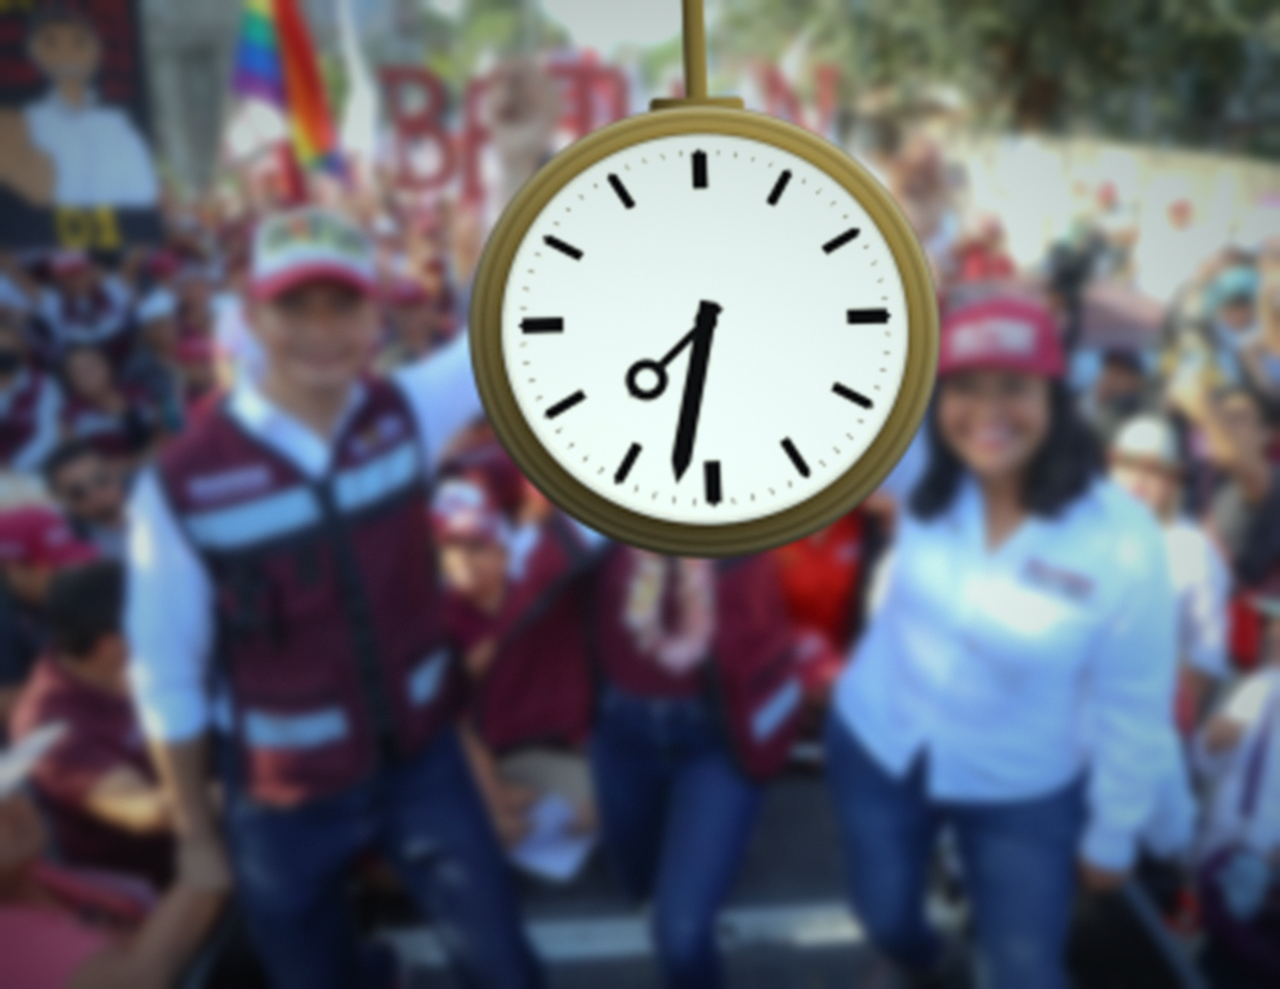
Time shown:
{"hour": 7, "minute": 32}
